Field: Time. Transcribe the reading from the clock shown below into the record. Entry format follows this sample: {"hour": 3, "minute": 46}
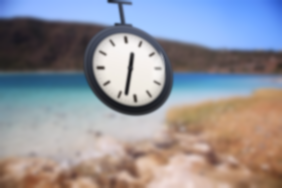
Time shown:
{"hour": 12, "minute": 33}
